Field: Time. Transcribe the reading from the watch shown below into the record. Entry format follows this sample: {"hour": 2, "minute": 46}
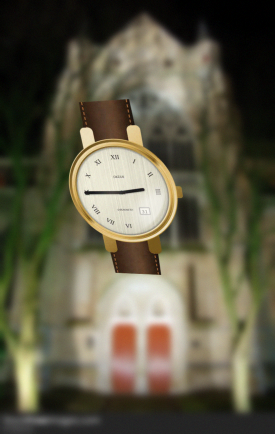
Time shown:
{"hour": 2, "minute": 45}
